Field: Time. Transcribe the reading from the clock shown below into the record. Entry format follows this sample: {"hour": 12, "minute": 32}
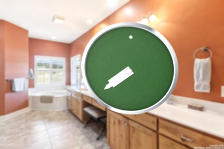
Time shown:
{"hour": 7, "minute": 38}
